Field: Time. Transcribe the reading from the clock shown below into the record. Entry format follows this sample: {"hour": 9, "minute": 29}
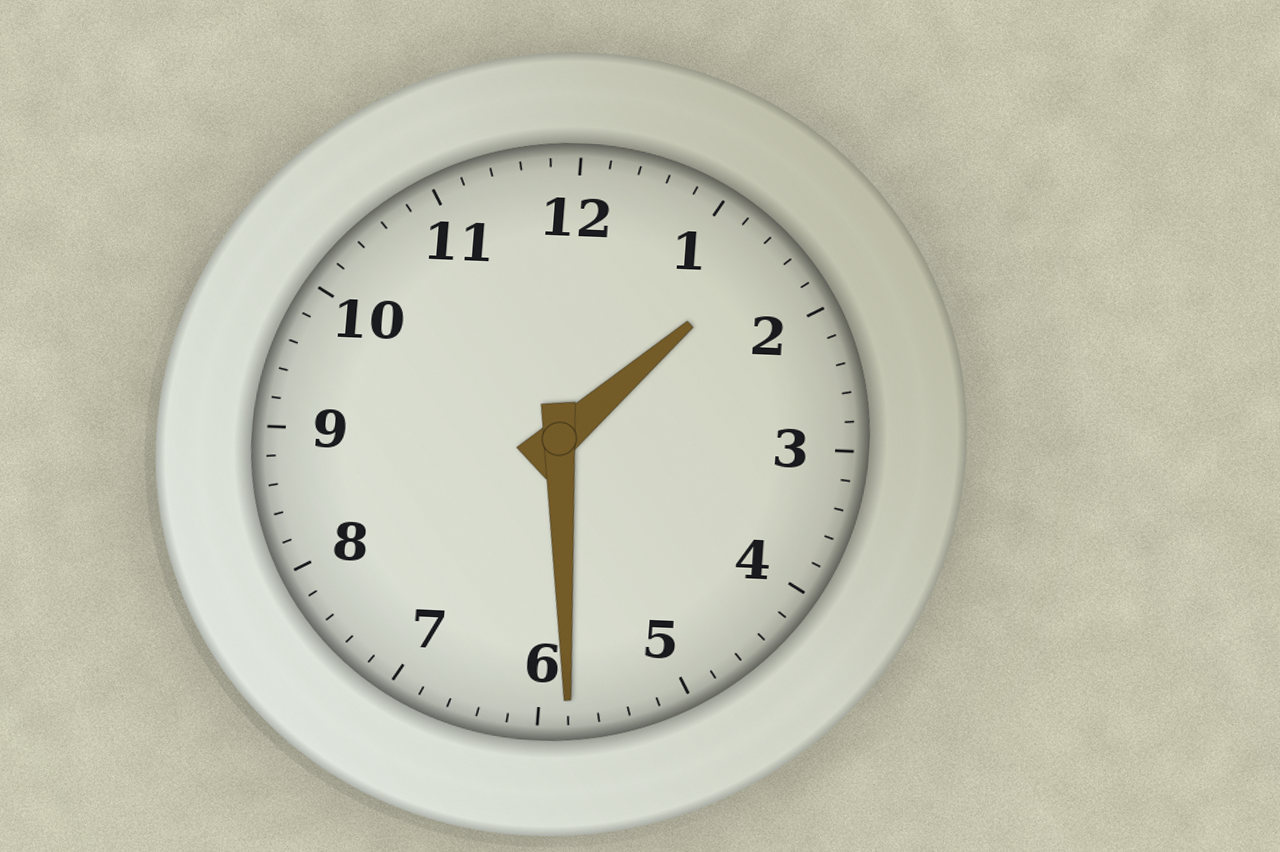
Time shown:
{"hour": 1, "minute": 29}
